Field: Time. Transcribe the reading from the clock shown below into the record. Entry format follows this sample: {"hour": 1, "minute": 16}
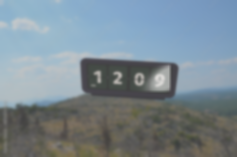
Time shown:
{"hour": 12, "minute": 9}
